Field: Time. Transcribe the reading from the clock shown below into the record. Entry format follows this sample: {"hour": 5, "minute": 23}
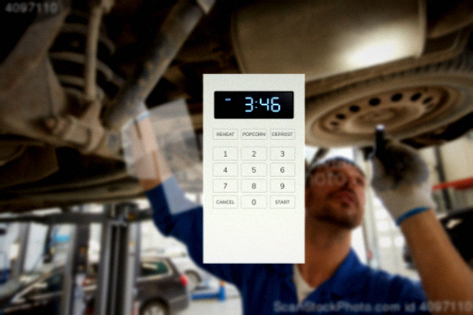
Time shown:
{"hour": 3, "minute": 46}
